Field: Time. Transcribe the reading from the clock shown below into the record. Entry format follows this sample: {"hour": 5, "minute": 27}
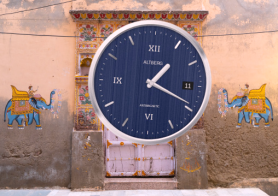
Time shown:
{"hour": 1, "minute": 19}
